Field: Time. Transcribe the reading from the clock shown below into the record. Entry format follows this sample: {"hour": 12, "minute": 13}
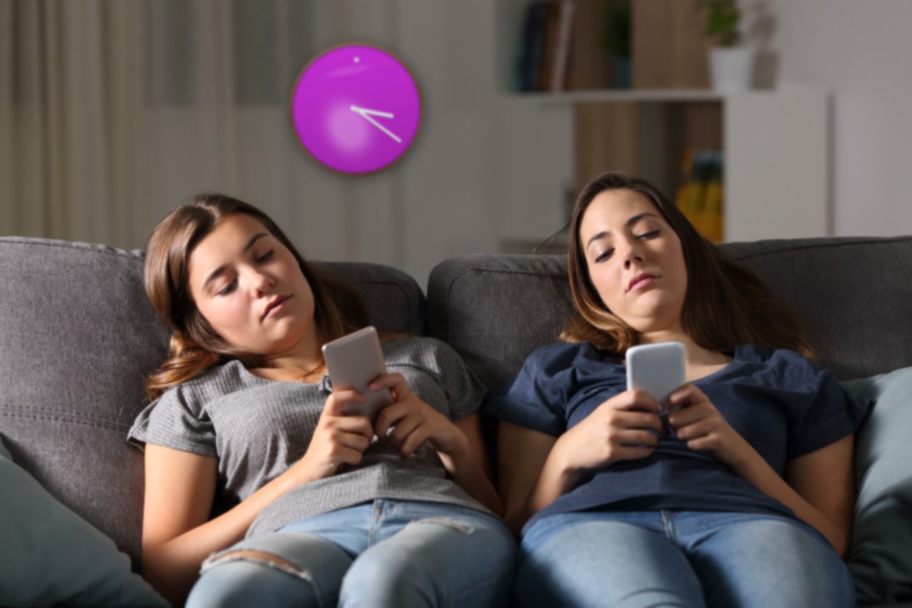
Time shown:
{"hour": 3, "minute": 21}
